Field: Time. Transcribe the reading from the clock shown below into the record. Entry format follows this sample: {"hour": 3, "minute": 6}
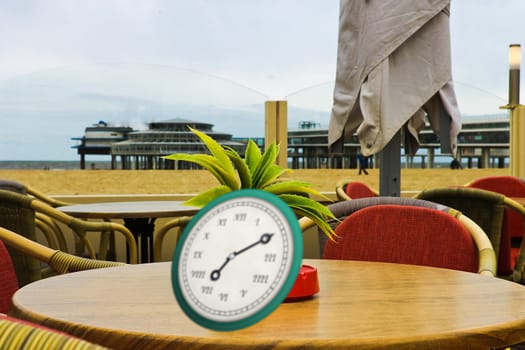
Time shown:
{"hour": 7, "minute": 10}
